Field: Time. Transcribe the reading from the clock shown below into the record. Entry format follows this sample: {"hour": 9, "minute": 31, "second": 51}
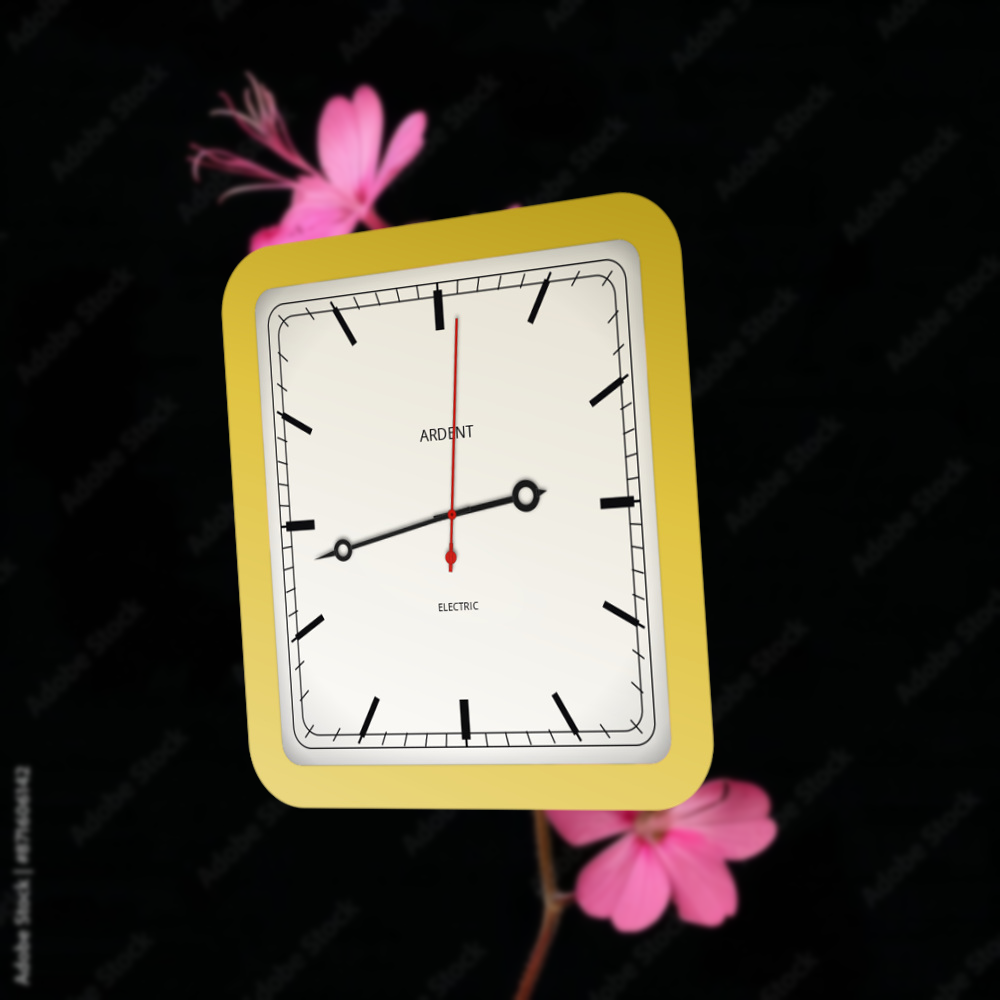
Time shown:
{"hour": 2, "minute": 43, "second": 1}
